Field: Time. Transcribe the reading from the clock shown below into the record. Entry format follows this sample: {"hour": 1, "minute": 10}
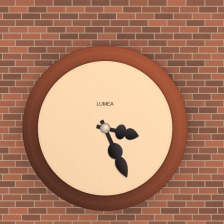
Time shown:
{"hour": 3, "minute": 26}
